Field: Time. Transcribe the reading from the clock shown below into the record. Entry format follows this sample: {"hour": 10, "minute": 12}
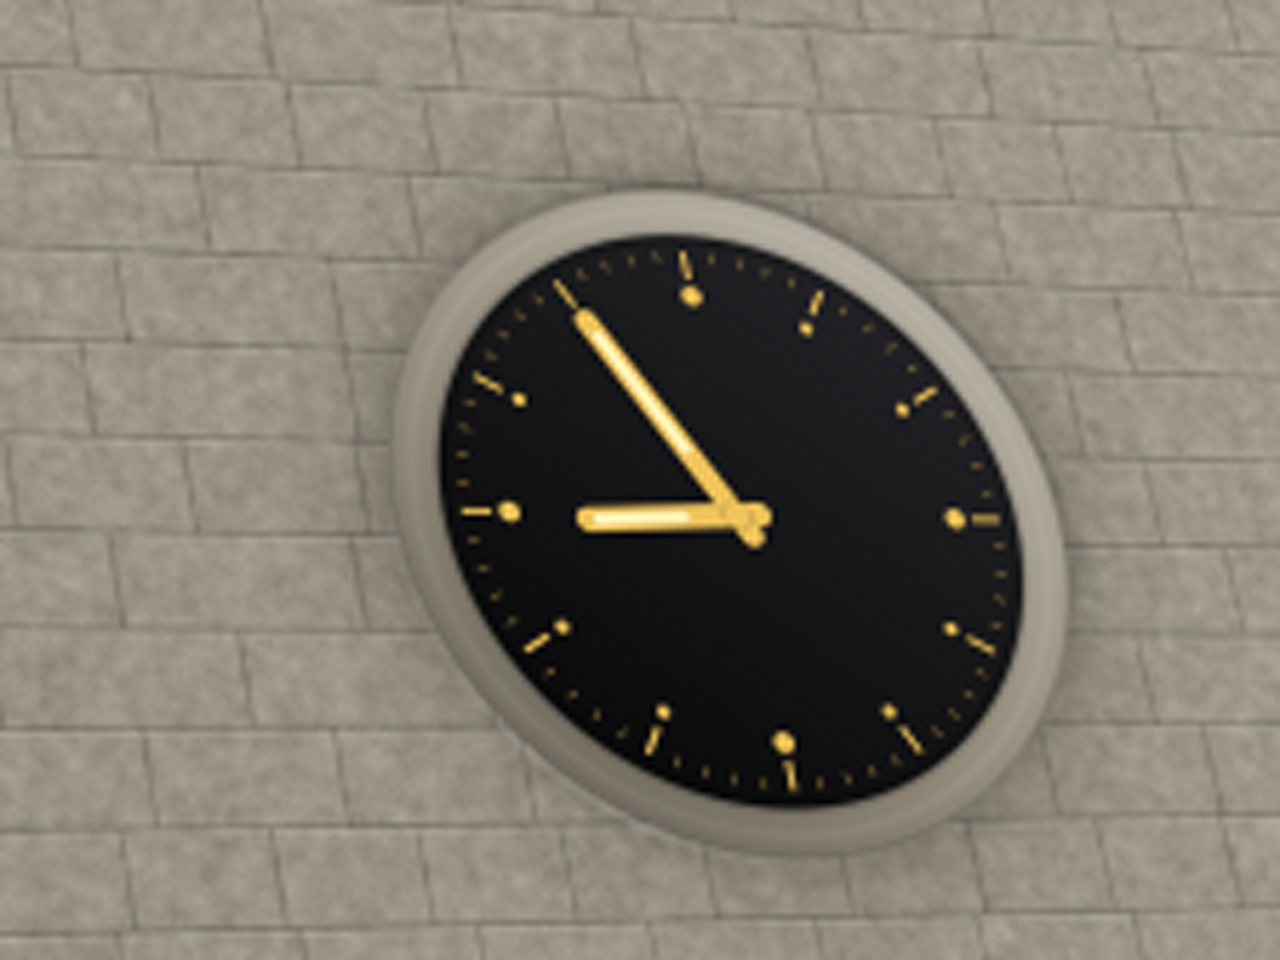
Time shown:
{"hour": 8, "minute": 55}
